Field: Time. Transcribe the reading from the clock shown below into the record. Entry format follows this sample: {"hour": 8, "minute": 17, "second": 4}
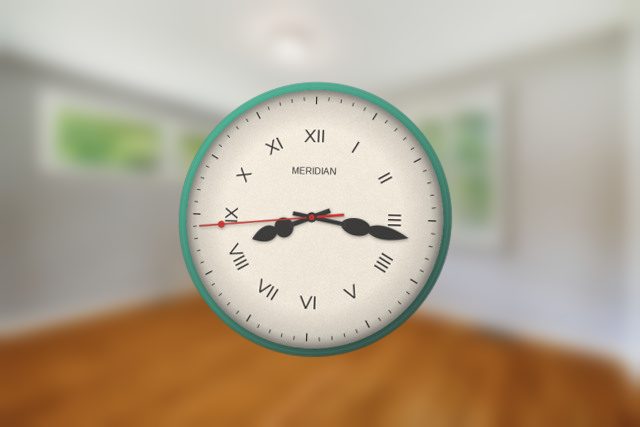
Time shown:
{"hour": 8, "minute": 16, "second": 44}
